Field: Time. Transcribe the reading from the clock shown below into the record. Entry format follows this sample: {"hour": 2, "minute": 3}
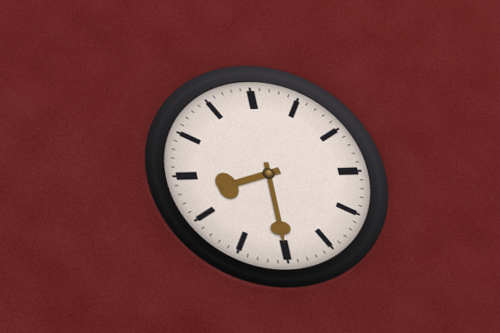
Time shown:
{"hour": 8, "minute": 30}
